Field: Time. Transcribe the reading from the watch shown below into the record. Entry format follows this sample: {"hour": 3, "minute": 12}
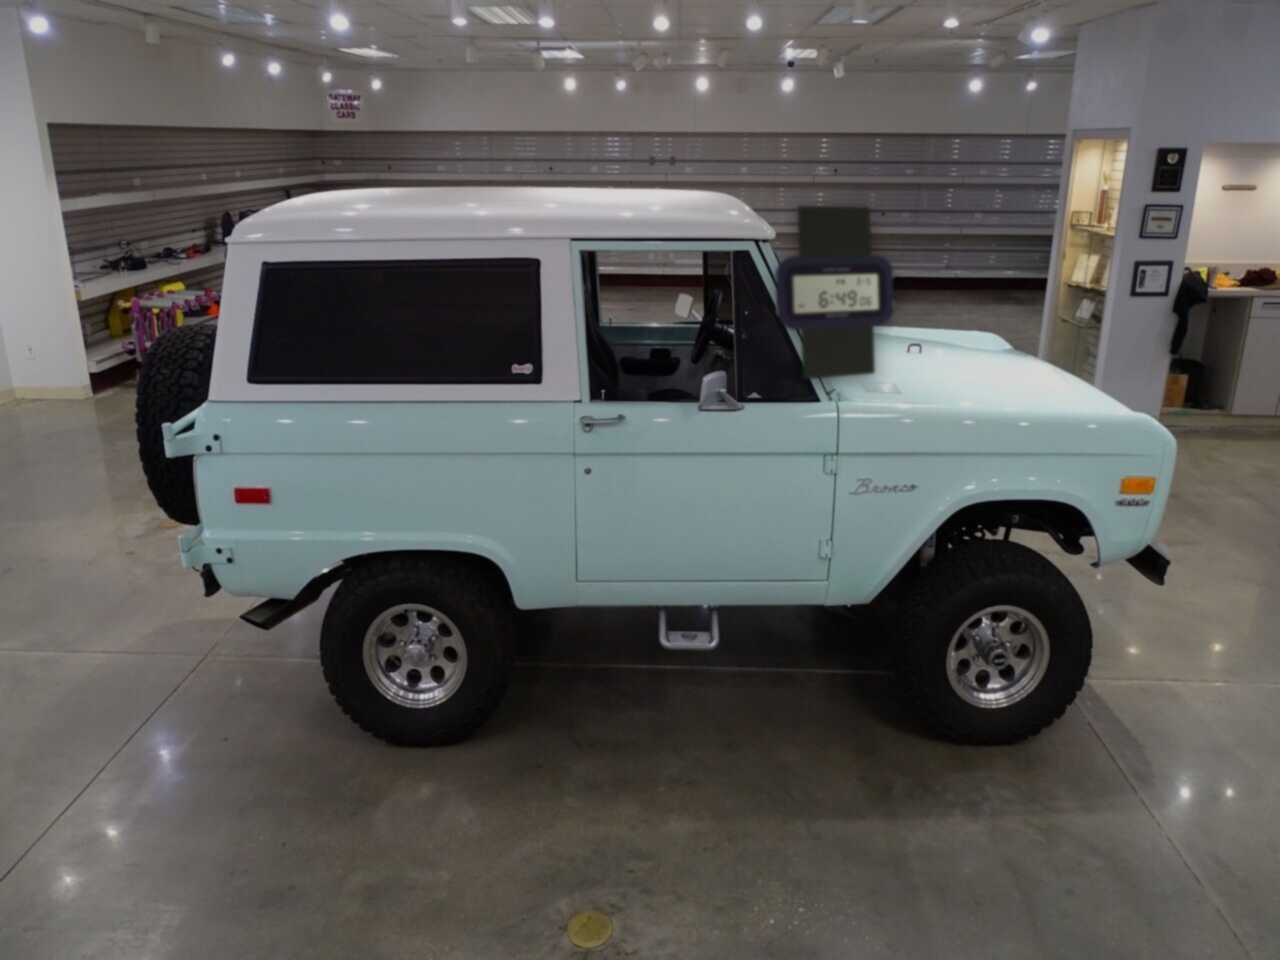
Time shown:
{"hour": 6, "minute": 49}
